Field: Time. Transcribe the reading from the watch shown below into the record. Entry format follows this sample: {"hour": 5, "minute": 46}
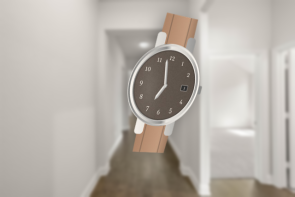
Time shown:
{"hour": 6, "minute": 58}
